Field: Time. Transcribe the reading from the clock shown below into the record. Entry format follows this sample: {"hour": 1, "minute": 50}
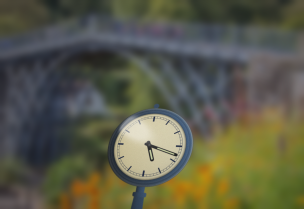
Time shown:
{"hour": 5, "minute": 18}
